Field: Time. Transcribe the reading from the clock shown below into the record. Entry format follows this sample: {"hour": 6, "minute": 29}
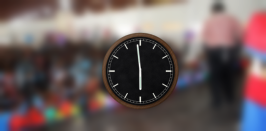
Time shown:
{"hour": 5, "minute": 59}
